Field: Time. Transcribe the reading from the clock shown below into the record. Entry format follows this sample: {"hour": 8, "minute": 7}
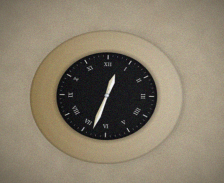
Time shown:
{"hour": 12, "minute": 33}
